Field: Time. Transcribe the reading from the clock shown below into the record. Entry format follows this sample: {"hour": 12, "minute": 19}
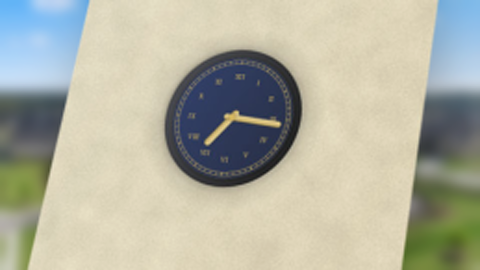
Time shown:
{"hour": 7, "minute": 16}
